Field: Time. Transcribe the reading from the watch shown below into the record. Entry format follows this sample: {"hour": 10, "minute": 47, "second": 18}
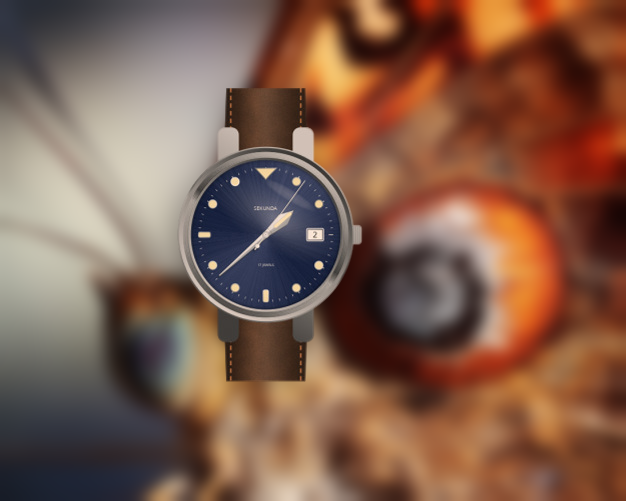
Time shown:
{"hour": 1, "minute": 38, "second": 6}
